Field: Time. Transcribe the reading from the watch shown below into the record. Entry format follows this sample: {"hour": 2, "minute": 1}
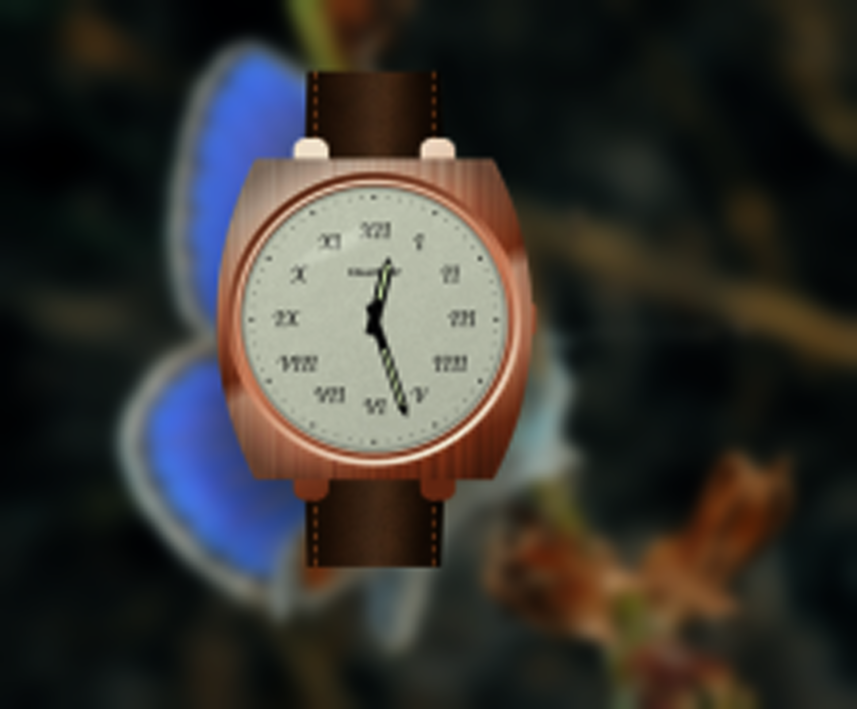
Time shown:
{"hour": 12, "minute": 27}
